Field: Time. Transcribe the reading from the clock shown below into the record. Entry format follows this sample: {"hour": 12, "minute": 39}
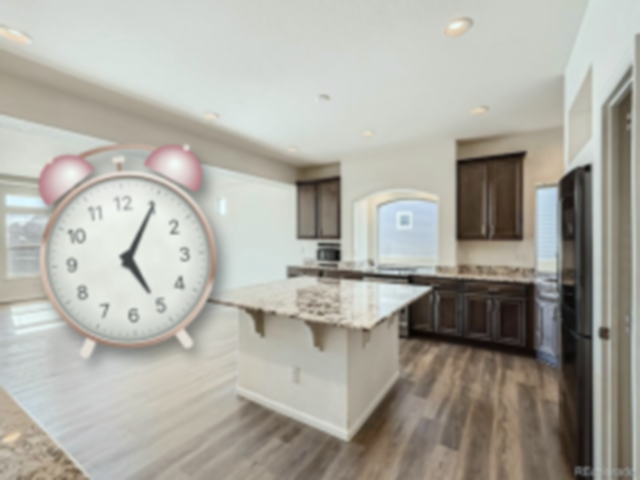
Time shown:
{"hour": 5, "minute": 5}
